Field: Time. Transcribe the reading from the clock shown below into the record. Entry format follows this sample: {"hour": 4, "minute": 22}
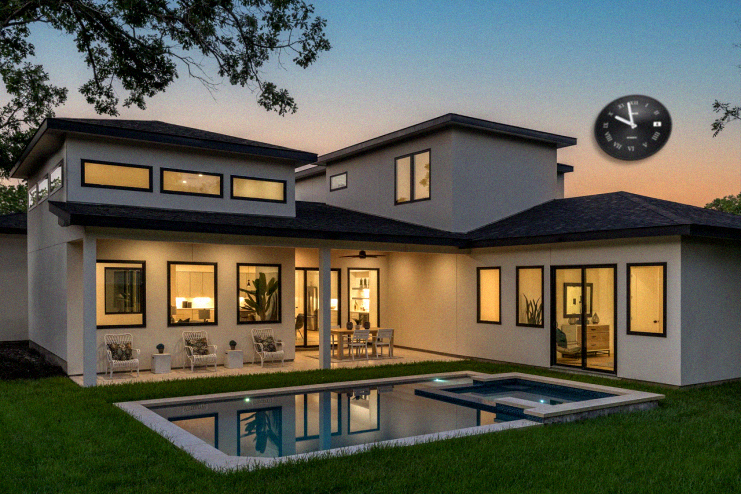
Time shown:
{"hour": 9, "minute": 58}
